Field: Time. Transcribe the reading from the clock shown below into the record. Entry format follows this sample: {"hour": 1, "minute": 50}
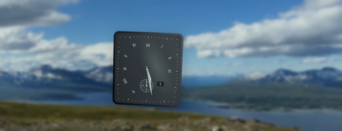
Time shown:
{"hour": 5, "minute": 28}
